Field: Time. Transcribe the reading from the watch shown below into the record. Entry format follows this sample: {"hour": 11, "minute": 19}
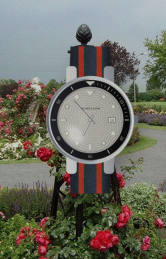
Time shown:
{"hour": 6, "minute": 53}
